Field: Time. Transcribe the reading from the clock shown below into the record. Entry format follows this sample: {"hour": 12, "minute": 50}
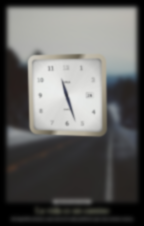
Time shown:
{"hour": 11, "minute": 27}
